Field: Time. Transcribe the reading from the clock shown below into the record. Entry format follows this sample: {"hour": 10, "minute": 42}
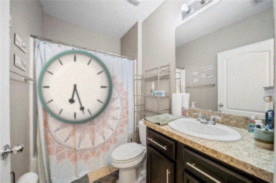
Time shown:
{"hour": 6, "minute": 27}
